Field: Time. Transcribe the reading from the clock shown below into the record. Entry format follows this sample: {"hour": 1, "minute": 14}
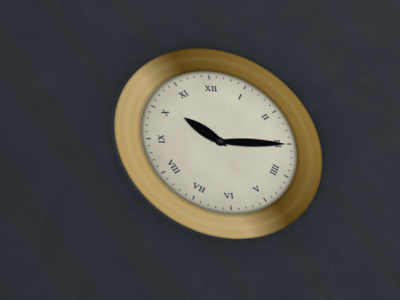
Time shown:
{"hour": 10, "minute": 15}
